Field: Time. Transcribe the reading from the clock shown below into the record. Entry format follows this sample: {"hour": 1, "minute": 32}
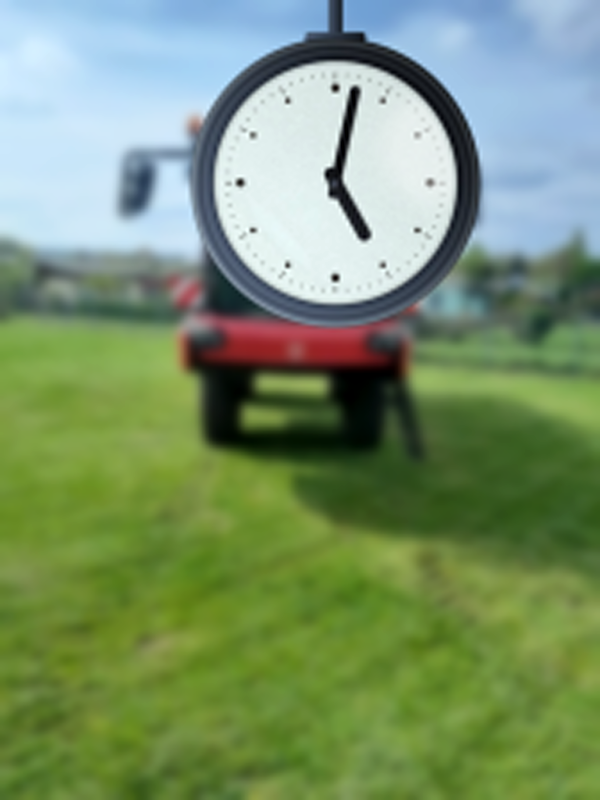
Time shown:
{"hour": 5, "minute": 2}
